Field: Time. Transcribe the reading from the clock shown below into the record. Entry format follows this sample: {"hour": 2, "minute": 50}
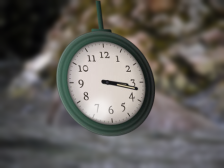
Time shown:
{"hour": 3, "minute": 17}
